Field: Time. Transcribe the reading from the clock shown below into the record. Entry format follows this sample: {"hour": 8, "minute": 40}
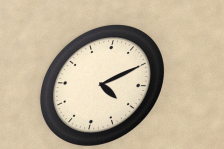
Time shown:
{"hour": 4, "minute": 10}
